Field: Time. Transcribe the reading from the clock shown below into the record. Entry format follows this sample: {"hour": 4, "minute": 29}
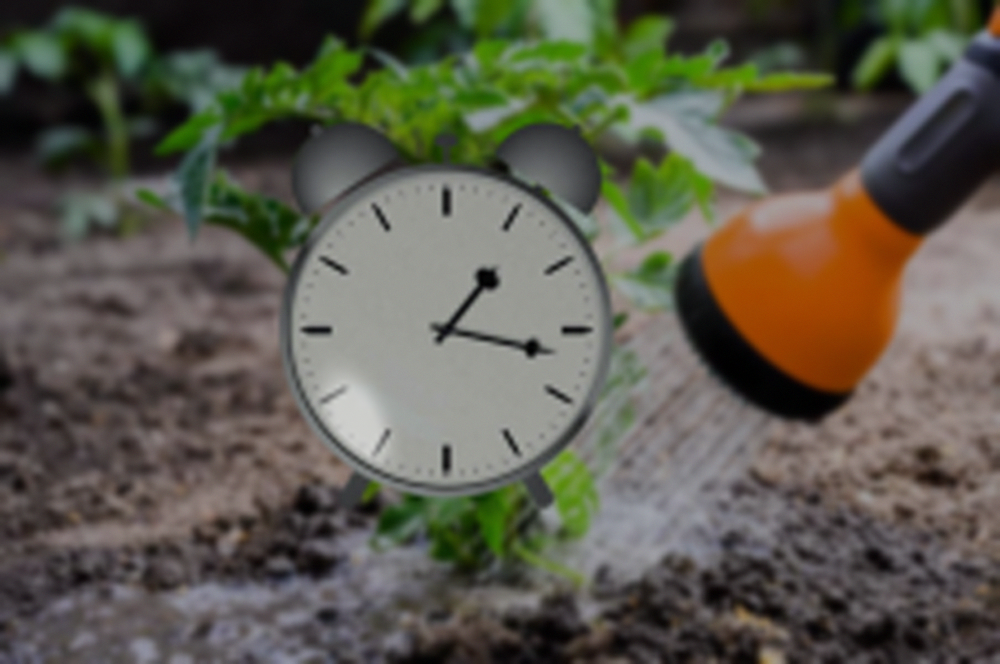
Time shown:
{"hour": 1, "minute": 17}
